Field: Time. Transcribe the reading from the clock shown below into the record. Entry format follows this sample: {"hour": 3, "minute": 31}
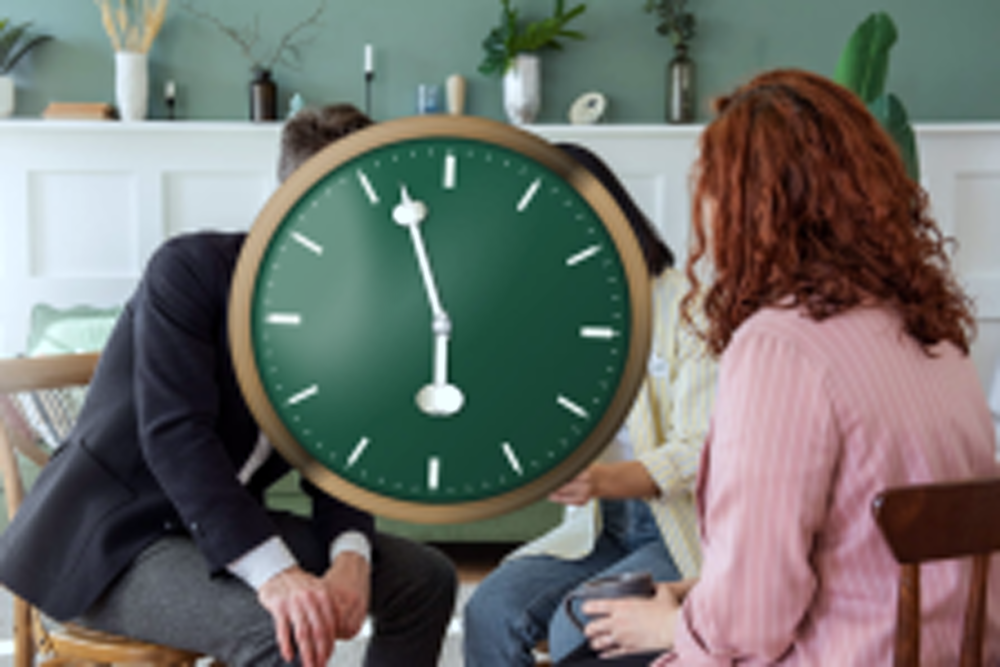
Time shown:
{"hour": 5, "minute": 57}
